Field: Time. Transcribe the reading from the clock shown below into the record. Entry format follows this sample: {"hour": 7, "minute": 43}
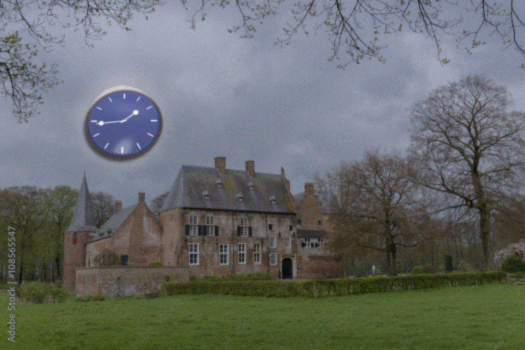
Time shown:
{"hour": 1, "minute": 44}
